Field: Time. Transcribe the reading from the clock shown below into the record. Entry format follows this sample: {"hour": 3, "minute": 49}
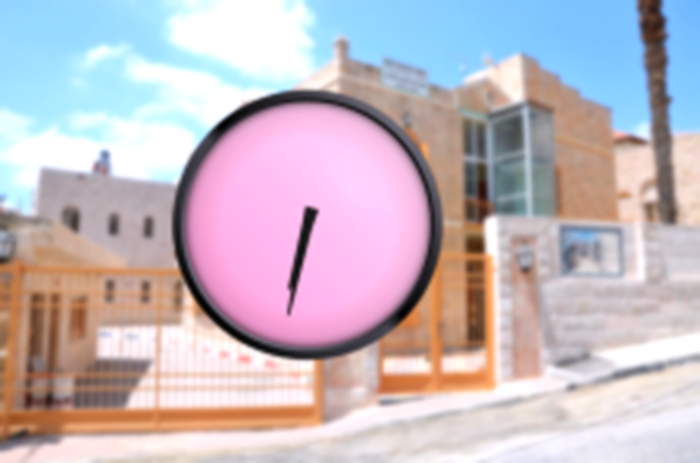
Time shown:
{"hour": 6, "minute": 32}
